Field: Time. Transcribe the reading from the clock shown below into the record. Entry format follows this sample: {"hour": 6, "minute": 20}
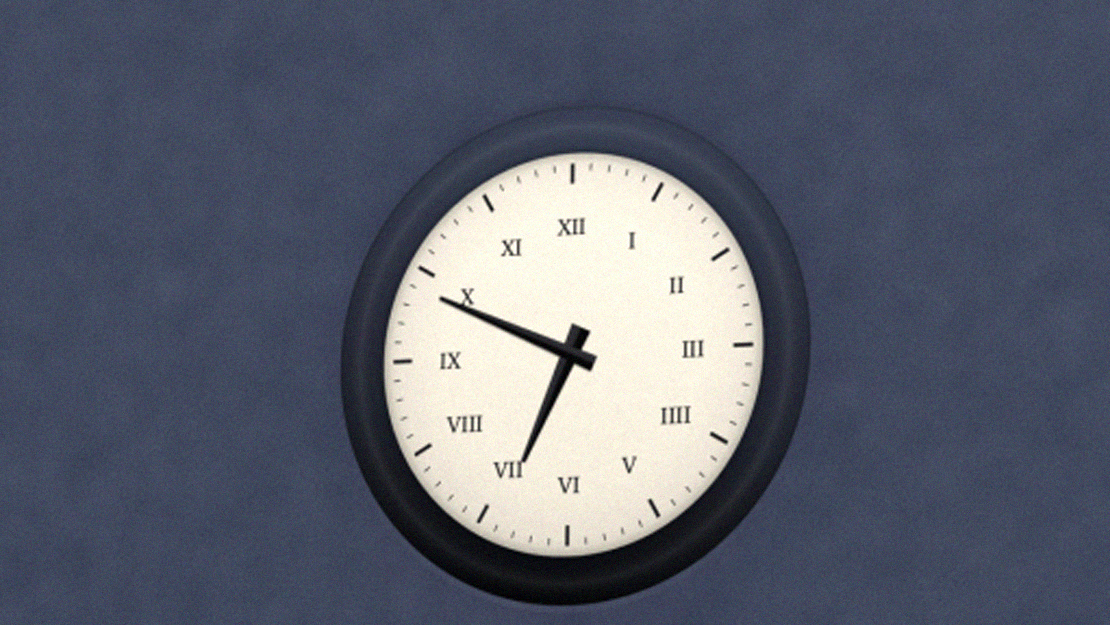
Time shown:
{"hour": 6, "minute": 49}
